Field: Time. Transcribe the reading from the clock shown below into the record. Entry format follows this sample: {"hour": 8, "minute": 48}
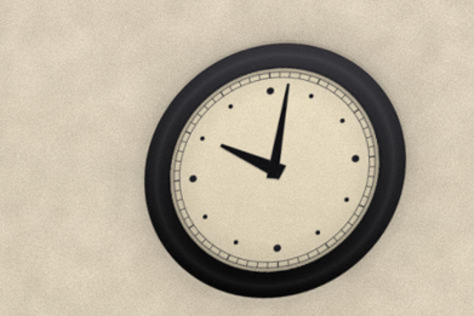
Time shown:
{"hour": 10, "minute": 2}
